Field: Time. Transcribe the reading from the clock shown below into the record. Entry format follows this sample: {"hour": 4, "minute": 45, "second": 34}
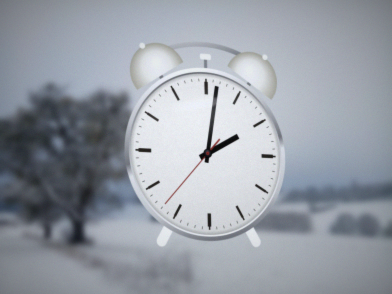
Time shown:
{"hour": 2, "minute": 1, "second": 37}
